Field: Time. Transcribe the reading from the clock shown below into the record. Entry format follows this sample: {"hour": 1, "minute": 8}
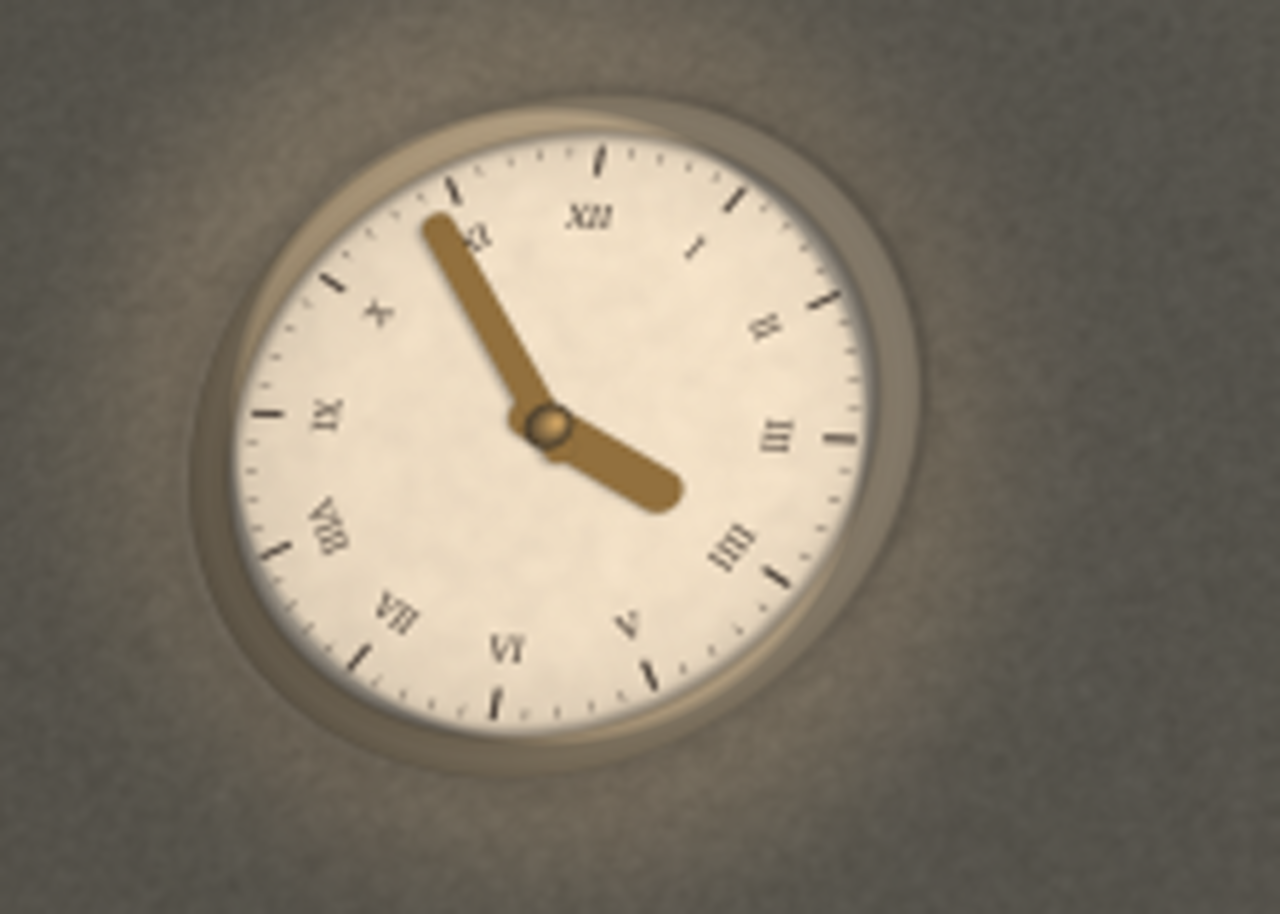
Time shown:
{"hour": 3, "minute": 54}
